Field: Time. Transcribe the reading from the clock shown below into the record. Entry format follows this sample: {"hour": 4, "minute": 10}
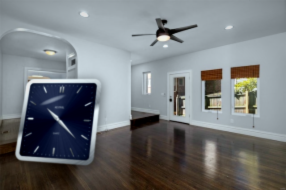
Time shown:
{"hour": 10, "minute": 22}
